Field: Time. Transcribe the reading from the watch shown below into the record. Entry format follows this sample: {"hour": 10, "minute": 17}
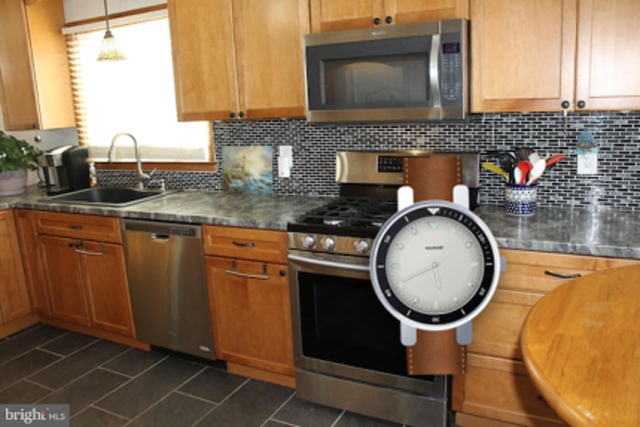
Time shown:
{"hour": 5, "minute": 41}
